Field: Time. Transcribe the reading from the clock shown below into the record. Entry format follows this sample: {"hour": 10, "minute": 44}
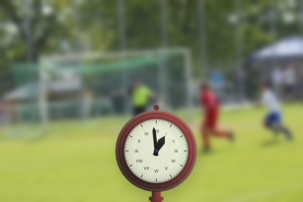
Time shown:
{"hour": 12, "minute": 59}
